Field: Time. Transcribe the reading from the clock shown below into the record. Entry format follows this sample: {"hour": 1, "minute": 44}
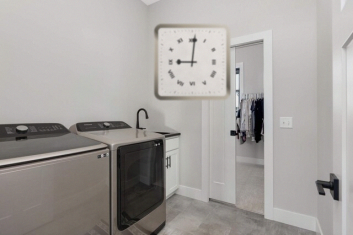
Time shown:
{"hour": 9, "minute": 1}
